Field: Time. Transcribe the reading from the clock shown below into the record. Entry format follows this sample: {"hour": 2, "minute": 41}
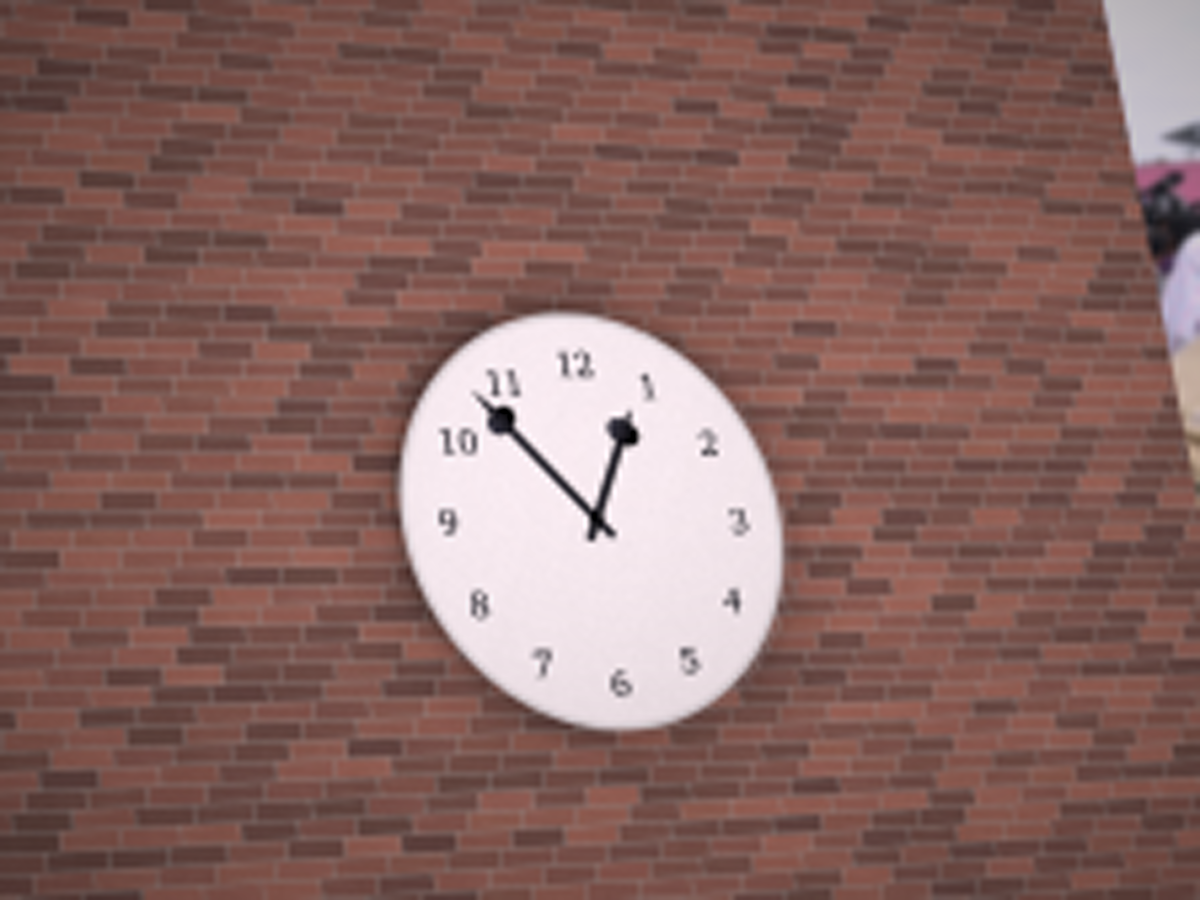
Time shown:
{"hour": 12, "minute": 53}
